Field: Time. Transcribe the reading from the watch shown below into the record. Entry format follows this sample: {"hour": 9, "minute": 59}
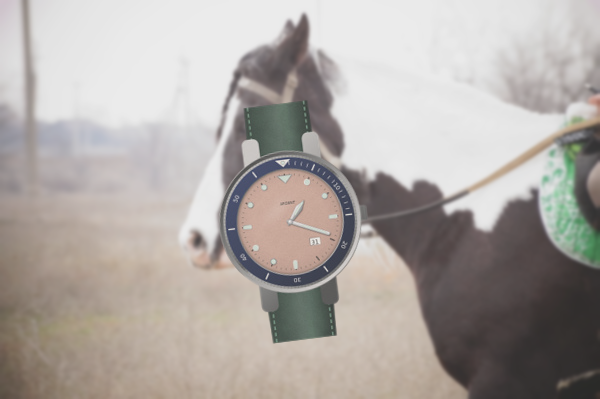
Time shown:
{"hour": 1, "minute": 19}
